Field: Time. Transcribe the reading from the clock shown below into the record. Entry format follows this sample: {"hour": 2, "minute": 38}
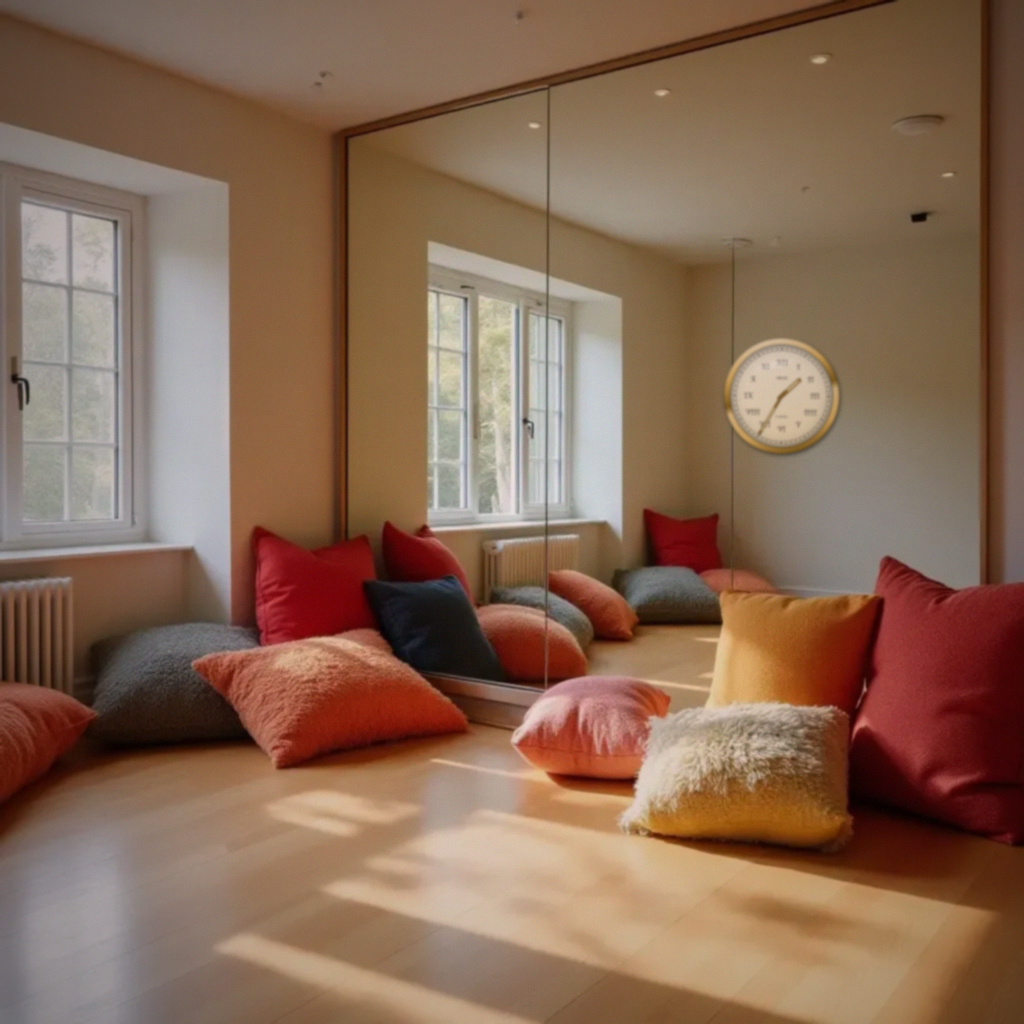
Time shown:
{"hour": 1, "minute": 35}
